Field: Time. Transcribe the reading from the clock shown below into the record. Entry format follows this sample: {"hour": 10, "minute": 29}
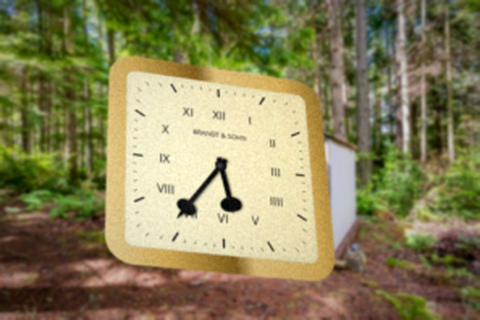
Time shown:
{"hour": 5, "minute": 36}
